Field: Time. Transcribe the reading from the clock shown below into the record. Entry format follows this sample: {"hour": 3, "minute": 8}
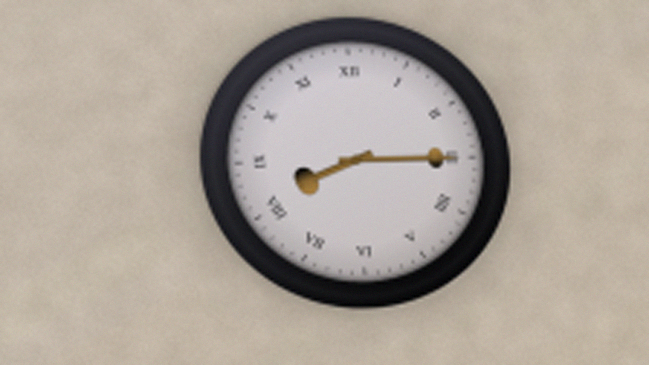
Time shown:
{"hour": 8, "minute": 15}
